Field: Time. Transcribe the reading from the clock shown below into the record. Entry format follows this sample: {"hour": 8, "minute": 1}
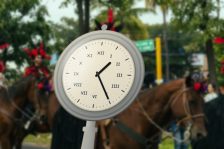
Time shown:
{"hour": 1, "minute": 25}
